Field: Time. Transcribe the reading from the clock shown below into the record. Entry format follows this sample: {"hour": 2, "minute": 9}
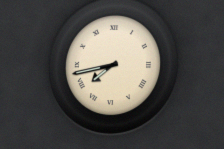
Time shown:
{"hour": 7, "minute": 43}
